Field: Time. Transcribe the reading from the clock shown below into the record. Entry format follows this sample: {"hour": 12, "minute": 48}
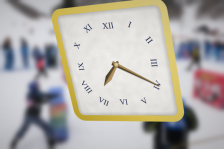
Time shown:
{"hour": 7, "minute": 20}
